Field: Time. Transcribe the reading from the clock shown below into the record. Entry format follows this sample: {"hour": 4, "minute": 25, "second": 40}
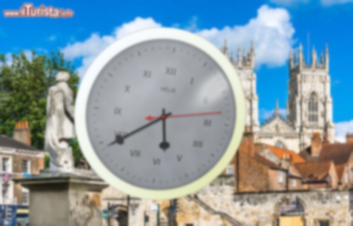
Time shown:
{"hour": 5, "minute": 39, "second": 13}
